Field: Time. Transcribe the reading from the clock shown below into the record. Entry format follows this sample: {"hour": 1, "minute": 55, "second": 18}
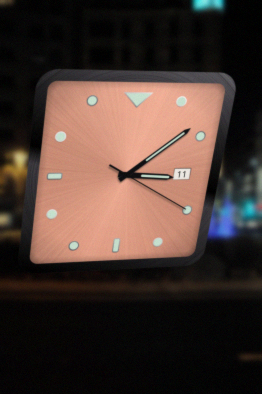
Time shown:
{"hour": 3, "minute": 8, "second": 20}
